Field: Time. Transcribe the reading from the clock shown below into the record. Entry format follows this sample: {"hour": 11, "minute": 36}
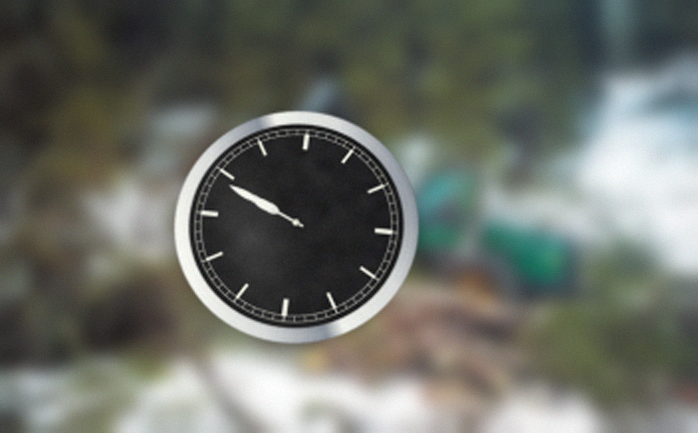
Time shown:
{"hour": 9, "minute": 49}
